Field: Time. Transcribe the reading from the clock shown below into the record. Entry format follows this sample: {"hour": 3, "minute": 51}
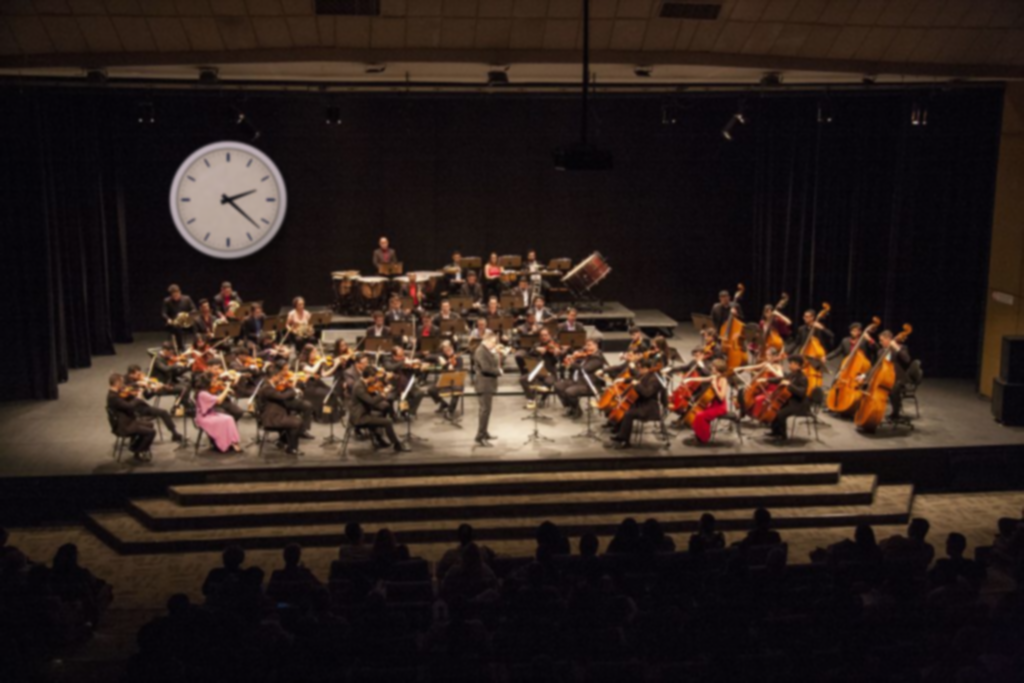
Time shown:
{"hour": 2, "minute": 22}
